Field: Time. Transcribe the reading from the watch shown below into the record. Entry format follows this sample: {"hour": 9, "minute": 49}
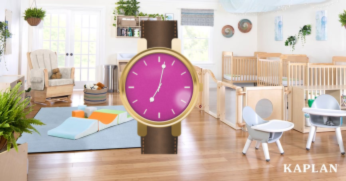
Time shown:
{"hour": 7, "minute": 2}
